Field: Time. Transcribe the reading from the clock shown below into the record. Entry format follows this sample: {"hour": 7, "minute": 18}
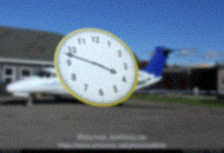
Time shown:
{"hour": 3, "minute": 48}
